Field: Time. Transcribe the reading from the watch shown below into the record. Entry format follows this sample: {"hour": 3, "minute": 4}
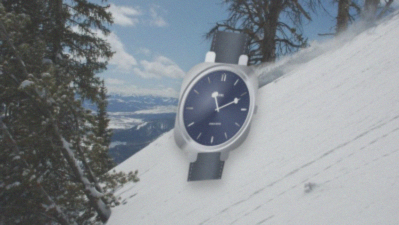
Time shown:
{"hour": 11, "minute": 11}
